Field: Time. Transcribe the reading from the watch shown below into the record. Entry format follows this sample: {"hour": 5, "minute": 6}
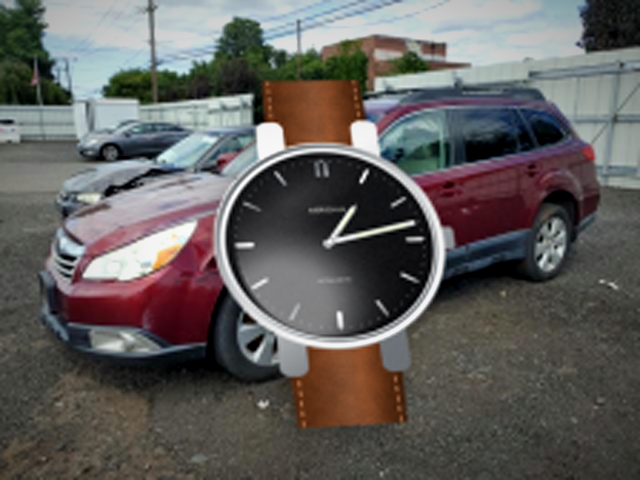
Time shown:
{"hour": 1, "minute": 13}
